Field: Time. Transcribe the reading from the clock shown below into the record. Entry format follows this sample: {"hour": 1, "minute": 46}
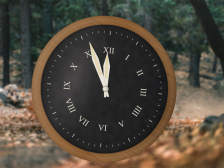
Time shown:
{"hour": 11, "minute": 56}
